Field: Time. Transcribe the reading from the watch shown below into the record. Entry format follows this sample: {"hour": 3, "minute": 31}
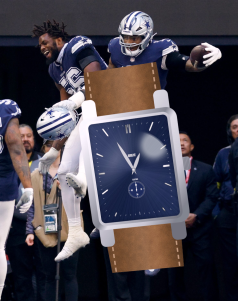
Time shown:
{"hour": 12, "minute": 56}
